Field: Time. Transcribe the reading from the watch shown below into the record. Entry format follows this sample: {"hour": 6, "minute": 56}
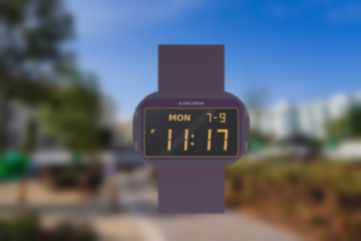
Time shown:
{"hour": 11, "minute": 17}
